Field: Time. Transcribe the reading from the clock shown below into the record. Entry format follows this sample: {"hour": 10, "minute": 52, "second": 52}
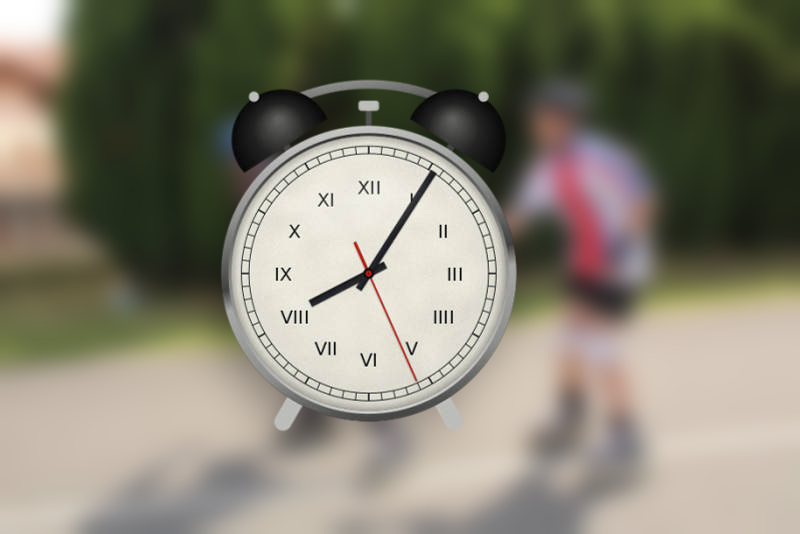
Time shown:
{"hour": 8, "minute": 5, "second": 26}
